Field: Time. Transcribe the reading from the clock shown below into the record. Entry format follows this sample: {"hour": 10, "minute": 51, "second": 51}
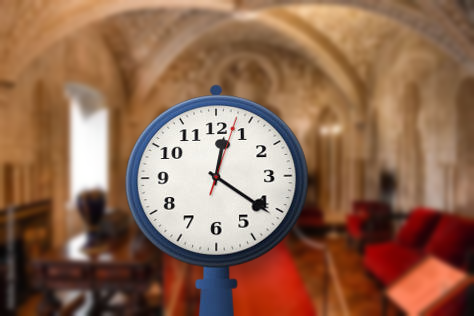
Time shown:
{"hour": 12, "minute": 21, "second": 3}
